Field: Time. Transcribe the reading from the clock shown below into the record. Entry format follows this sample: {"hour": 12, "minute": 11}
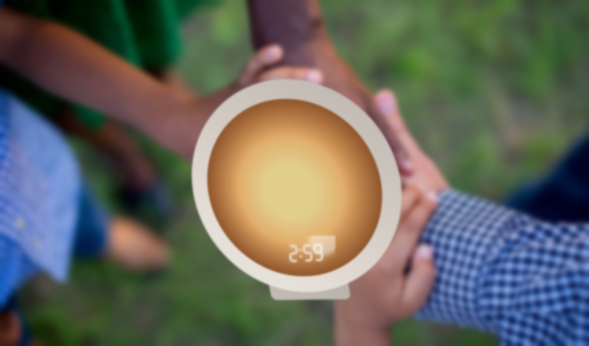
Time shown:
{"hour": 2, "minute": 59}
